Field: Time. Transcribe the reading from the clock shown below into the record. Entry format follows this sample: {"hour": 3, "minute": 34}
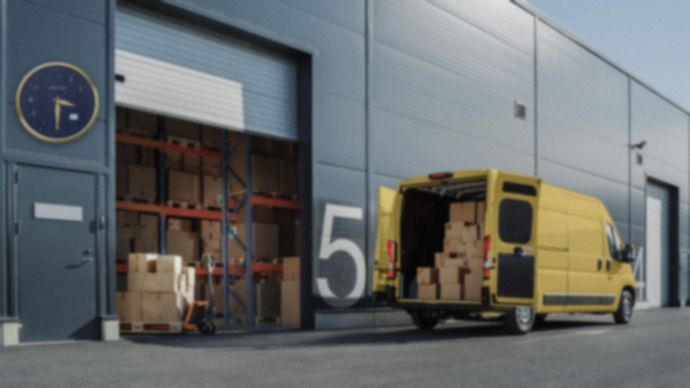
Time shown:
{"hour": 3, "minute": 30}
